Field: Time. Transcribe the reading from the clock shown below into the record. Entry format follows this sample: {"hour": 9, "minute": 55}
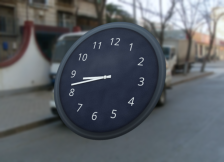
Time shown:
{"hour": 8, "minute": 42}
